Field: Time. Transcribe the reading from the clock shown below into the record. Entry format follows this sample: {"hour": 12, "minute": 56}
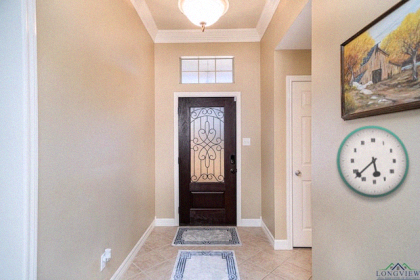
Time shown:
{"hour": 5, "minute": 38}
